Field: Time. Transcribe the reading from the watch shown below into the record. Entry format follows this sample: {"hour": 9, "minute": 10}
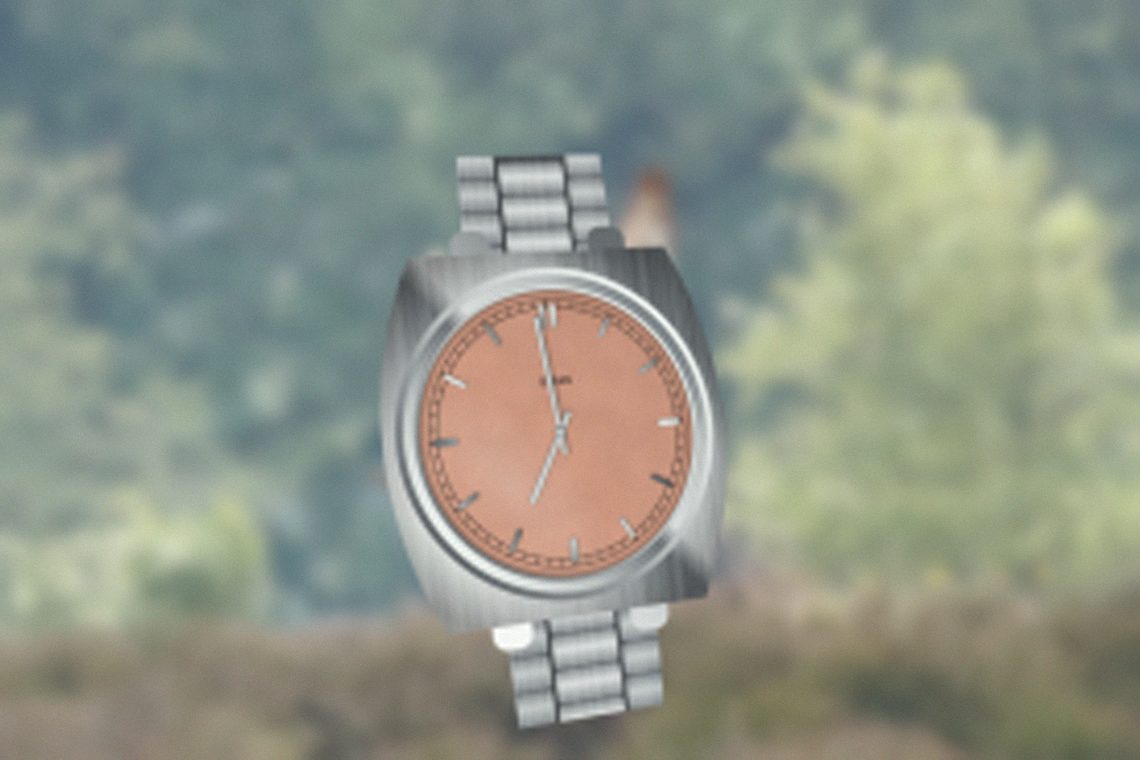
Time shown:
{"hour": 6, "minute": 59}
